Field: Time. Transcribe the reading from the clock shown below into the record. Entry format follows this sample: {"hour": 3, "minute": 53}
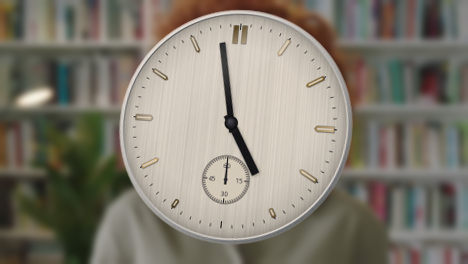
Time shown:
{"hour": 4, "minute": 58}
